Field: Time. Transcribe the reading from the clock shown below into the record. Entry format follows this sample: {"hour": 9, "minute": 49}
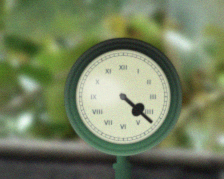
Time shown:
{"hour": 4, "minute": 22}
